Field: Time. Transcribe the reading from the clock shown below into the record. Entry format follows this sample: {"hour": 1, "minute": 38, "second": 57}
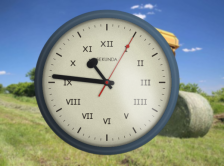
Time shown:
{"hour": 10, "minute": 46, "second": 5}
